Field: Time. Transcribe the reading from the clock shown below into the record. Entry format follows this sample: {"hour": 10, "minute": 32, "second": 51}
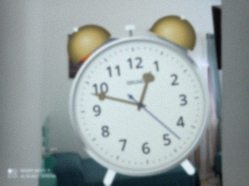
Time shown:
{"hour": 12, "minute": 48, "second": 23}
